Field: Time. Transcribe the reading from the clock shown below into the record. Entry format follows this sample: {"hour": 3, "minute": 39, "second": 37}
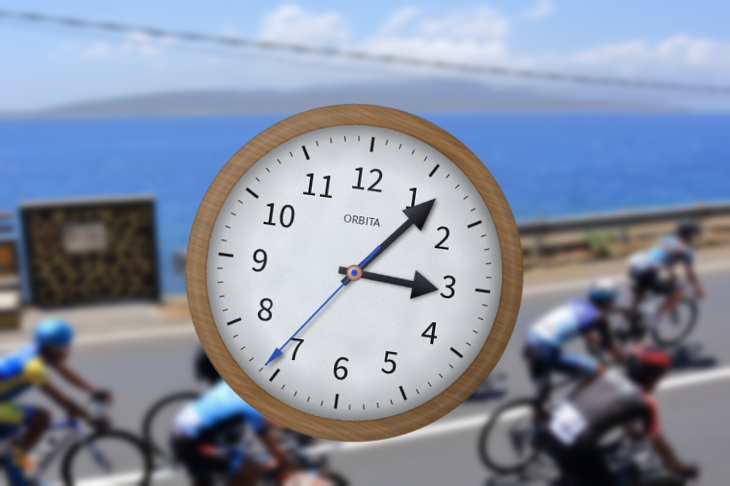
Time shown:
{"hour": 3, "minute": 6, "second": 36}
